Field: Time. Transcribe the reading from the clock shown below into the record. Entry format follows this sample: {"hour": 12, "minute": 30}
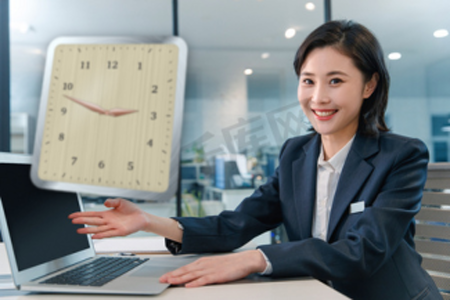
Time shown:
{"hour": 2, "minute": 48}
